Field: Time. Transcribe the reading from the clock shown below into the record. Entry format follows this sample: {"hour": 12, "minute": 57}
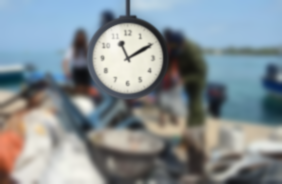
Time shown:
{"hour": 11, "minute": 10}
